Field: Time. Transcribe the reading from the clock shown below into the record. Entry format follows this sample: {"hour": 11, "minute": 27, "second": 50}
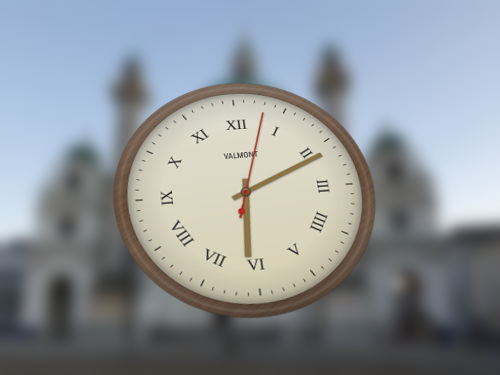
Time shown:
{"hour": 6, "minute": 11, "second": 3}
